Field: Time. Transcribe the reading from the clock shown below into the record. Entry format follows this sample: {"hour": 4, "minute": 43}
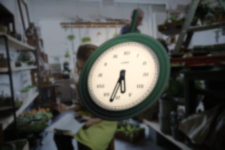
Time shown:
{"hour": 5, "minute": 32}
